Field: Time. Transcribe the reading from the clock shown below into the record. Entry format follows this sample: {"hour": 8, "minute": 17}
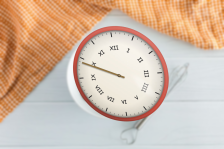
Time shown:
{"hour": 9, "minute": 49}
